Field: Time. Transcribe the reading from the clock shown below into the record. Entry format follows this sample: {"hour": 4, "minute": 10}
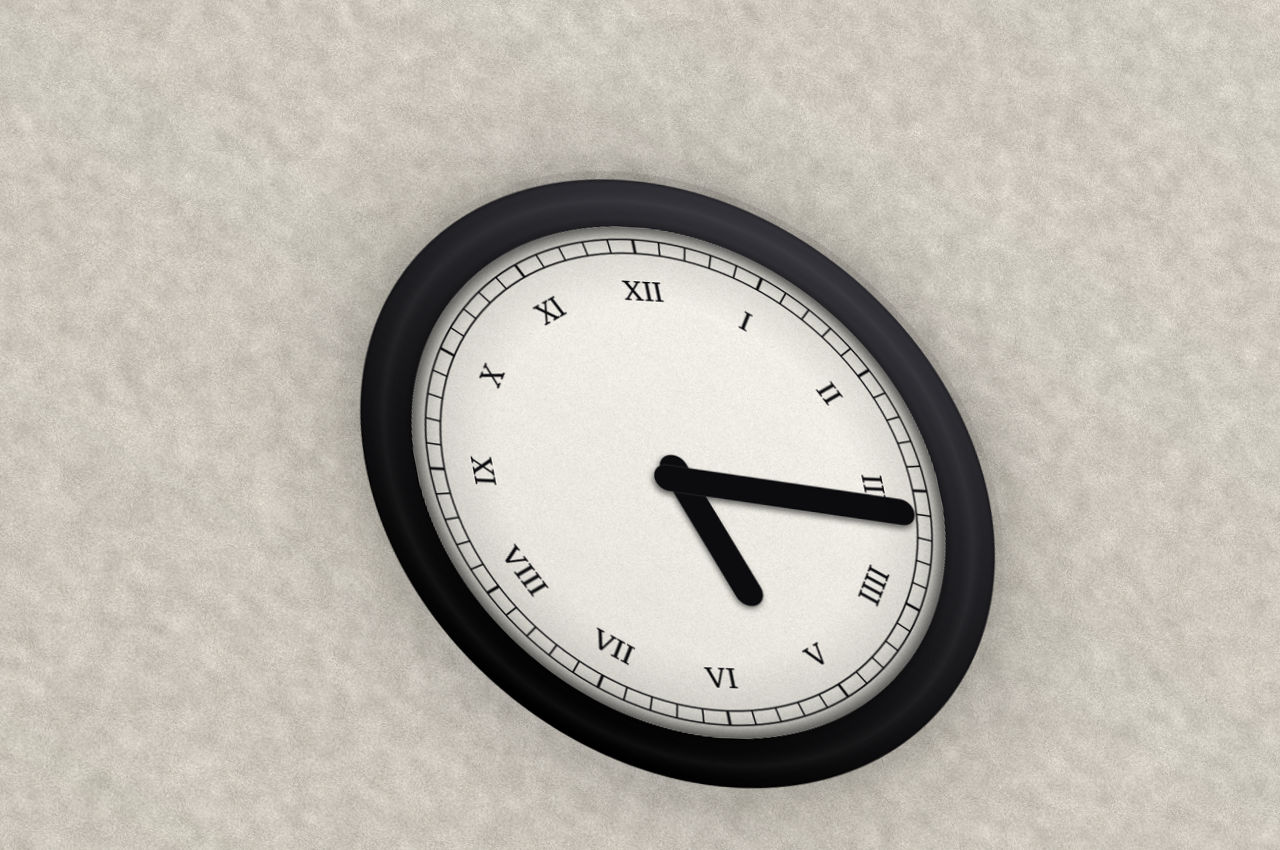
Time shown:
{"hour": 5, "minute": 16}
